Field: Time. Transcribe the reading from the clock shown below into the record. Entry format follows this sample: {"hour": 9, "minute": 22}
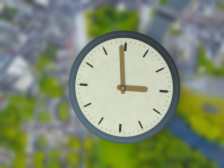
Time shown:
{"hour": 2, "minute": 59}
